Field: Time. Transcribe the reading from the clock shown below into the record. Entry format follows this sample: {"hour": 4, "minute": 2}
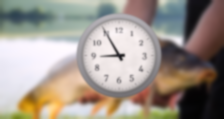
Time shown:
{"hour": 8, "minute": 55}
